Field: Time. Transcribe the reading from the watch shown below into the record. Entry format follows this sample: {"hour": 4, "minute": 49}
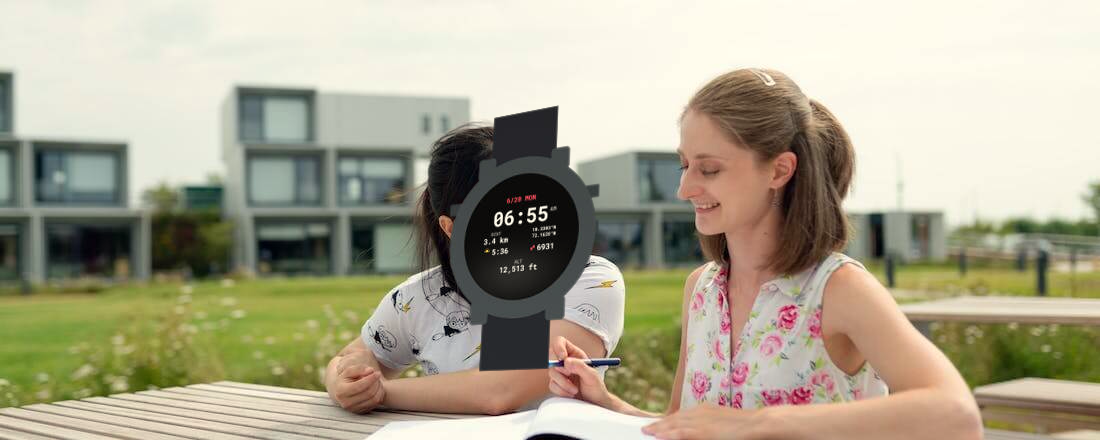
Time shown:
{"hour": 6, "minute": 55}
